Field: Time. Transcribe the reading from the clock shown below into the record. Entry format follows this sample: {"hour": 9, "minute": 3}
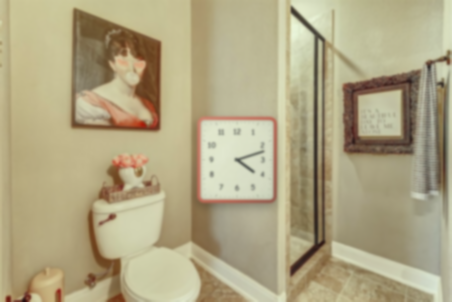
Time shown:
{"hour": 4, "minute": 12}
